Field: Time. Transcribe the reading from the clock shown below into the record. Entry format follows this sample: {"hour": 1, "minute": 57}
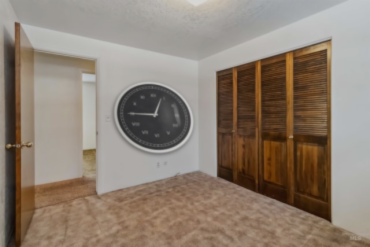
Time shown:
{"hour": 12, "minute": 45}
